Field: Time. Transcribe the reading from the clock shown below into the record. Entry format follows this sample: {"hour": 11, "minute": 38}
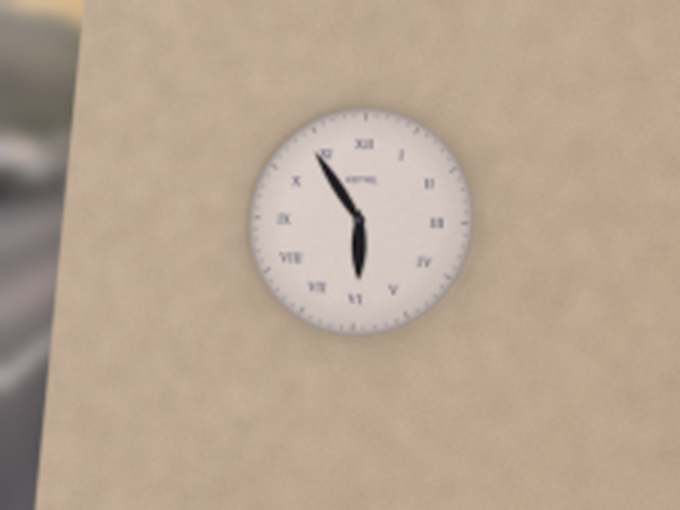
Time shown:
{"hour": 5, "minute": 54}
